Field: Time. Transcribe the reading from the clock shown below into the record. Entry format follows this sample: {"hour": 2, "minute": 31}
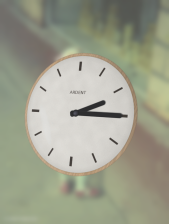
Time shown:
{"hour": 2, "minute": 15}
